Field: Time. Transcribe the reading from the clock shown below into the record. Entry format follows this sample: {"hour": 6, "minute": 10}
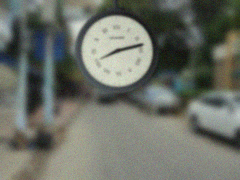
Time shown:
{"hour": 8, "minute": 13}
